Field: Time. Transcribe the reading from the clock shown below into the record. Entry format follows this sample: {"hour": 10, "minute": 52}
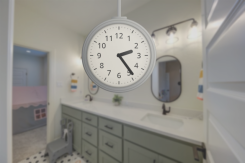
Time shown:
{"hour": 2, "minute": 24}
